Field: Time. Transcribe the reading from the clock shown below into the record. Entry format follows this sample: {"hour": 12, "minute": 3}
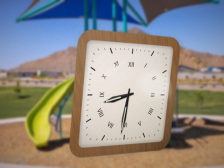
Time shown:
{"hour": 8, "minute": 31}
